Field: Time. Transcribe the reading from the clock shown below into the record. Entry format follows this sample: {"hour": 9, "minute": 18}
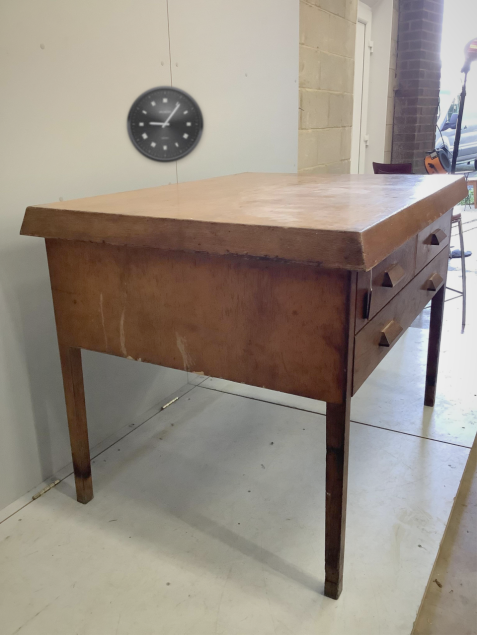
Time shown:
{"hour": 9, "minute": 6}
